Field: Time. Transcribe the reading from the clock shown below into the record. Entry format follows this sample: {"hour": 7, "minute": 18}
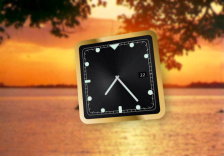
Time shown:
{"hour": 7, "minute": 24}
